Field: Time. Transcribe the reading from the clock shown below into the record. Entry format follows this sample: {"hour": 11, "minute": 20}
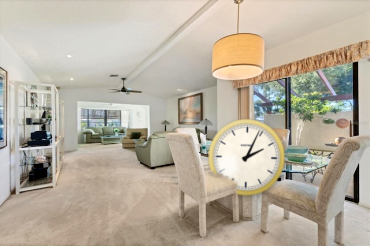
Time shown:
{"hour": 2, "minute": 4}
